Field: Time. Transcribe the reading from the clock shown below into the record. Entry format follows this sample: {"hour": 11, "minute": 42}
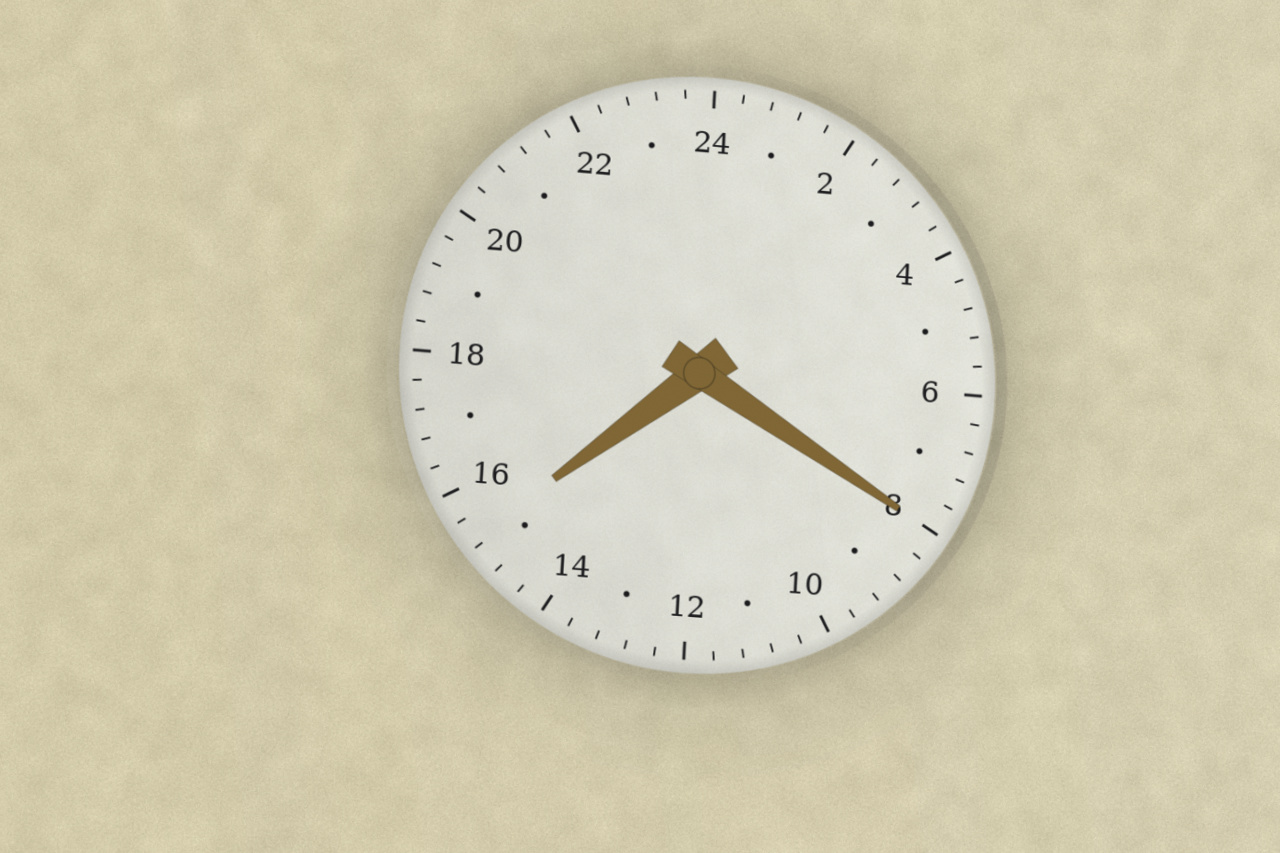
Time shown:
{"hour": 15, "minute": 20}
